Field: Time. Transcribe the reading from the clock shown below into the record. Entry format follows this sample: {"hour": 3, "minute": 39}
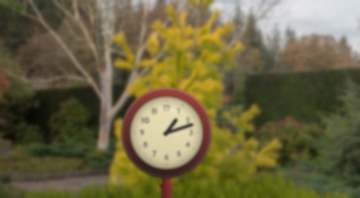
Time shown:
{"hour": 1, "minute": 12}
